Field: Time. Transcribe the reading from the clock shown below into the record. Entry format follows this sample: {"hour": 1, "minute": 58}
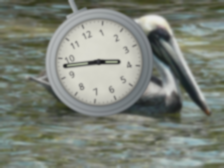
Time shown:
{"hour": 3, "minute": 48}
